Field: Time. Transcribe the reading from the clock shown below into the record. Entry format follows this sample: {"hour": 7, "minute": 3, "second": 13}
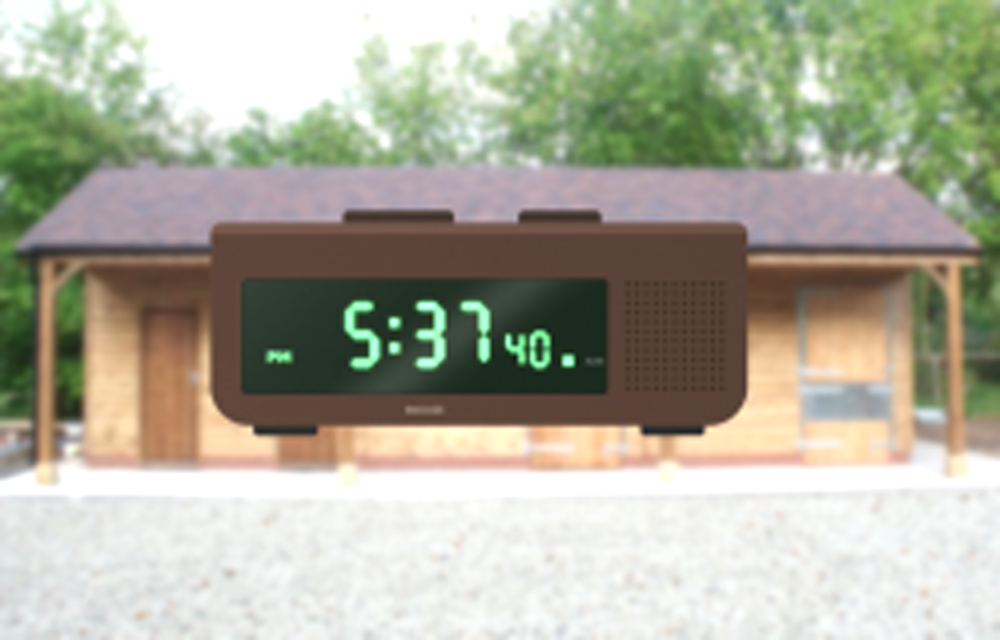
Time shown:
{"hour": 5, "minute": 37, "second": 40}
